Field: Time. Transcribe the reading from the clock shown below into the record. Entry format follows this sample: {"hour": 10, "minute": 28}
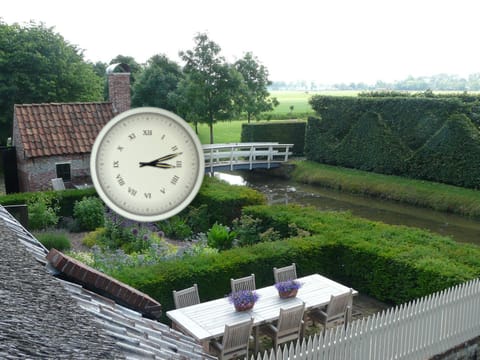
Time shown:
{"hour": 3, "minute": 12}
